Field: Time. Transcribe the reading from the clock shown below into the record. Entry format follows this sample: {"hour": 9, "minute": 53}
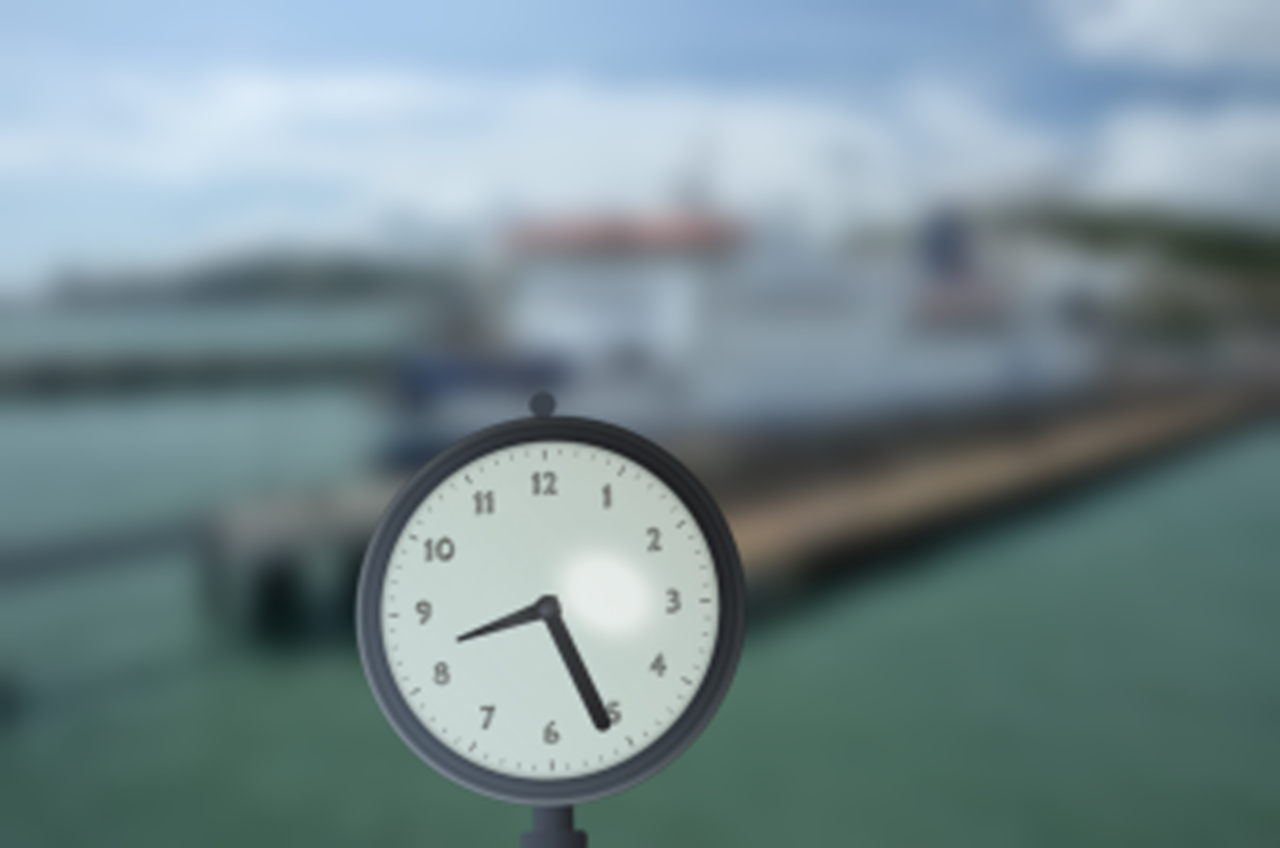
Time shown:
{"hour": 8, "minute": 26}
